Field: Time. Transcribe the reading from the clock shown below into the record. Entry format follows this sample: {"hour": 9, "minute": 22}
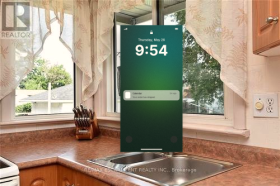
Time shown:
{"hour": 9, "minute": 54}
